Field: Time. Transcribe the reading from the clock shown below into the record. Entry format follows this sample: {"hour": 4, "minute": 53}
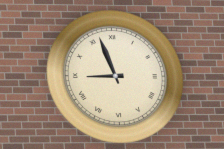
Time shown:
{"hour": 8, "minute": 57}
